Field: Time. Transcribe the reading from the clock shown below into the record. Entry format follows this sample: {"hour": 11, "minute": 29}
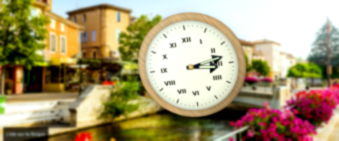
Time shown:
{"hour": 3, "minute": 13}
